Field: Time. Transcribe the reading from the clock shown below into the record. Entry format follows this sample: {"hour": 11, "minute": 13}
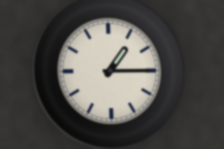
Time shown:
{"hour": 1, "minute": 15}
